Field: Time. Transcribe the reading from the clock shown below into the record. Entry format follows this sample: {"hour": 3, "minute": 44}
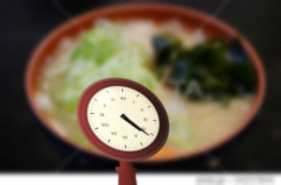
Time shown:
{"hour": 4, "minute": 21}
